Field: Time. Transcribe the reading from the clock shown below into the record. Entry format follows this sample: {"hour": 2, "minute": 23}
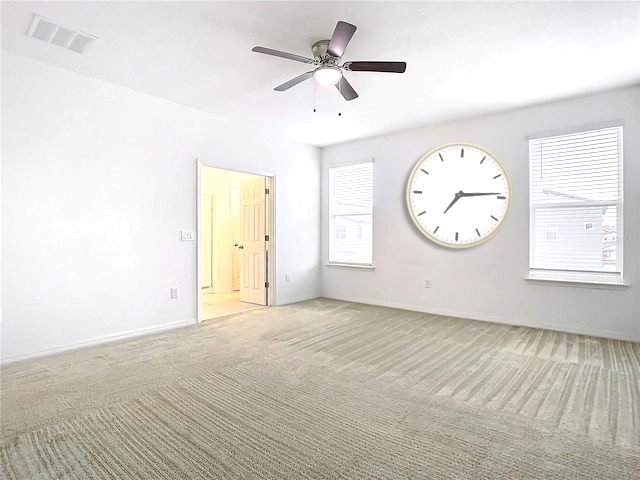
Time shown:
{"hour": 7, "minute": 14}
